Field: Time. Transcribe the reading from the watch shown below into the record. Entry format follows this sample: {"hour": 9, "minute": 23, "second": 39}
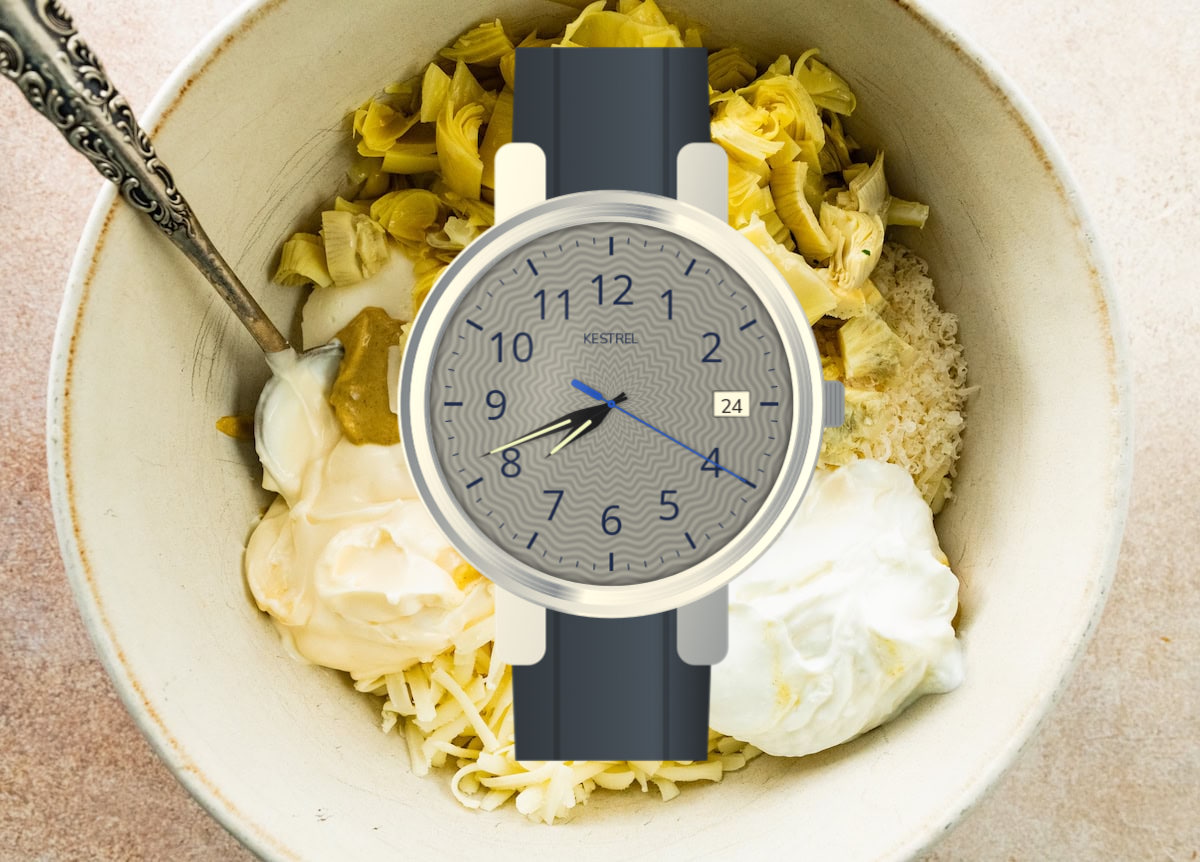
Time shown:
{"hour": 7, "minute": 41, "second": 20}
